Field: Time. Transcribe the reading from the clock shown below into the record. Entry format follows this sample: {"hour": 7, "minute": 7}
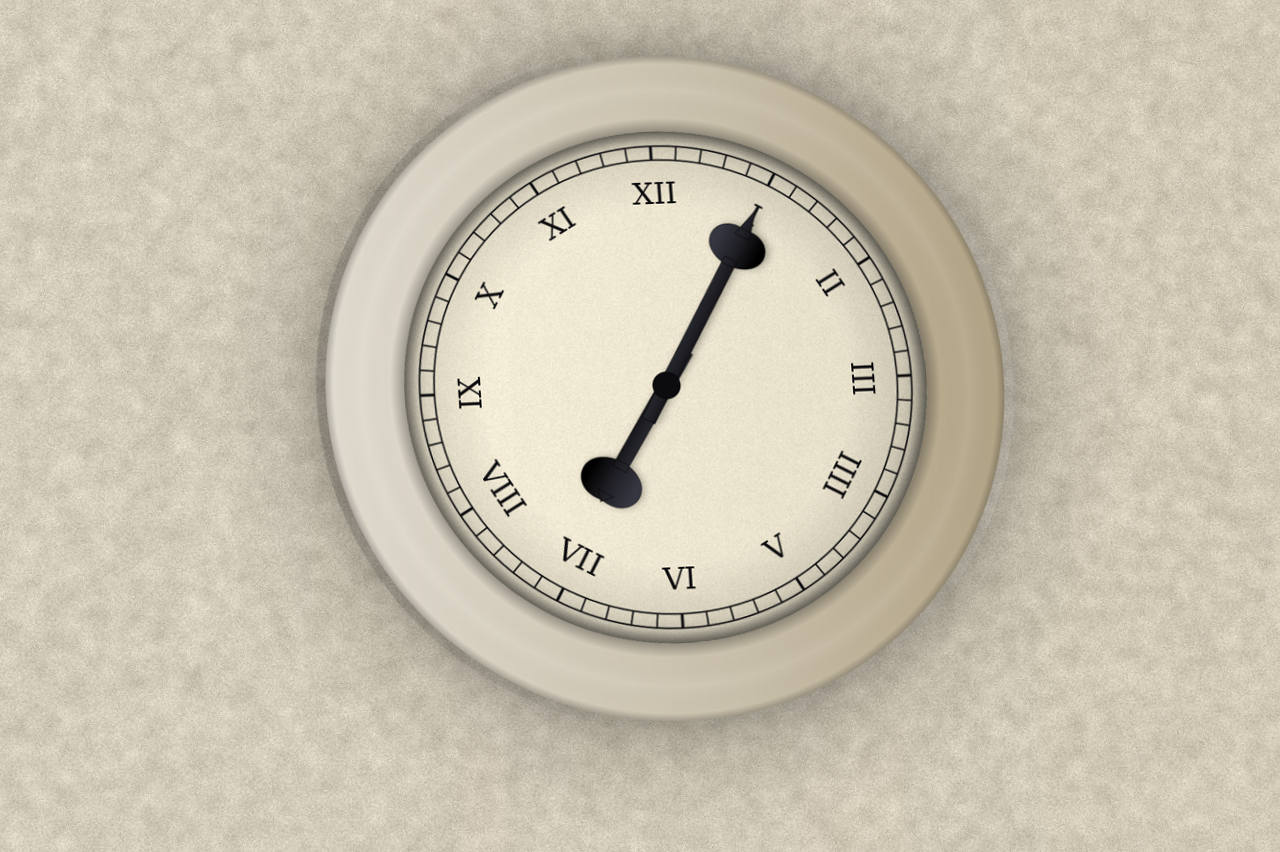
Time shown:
{"hour": 7, "minute": 5}
